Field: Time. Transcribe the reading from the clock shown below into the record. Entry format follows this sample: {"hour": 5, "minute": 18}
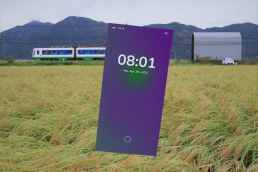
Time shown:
{"hour": 8, "minute": 1}
